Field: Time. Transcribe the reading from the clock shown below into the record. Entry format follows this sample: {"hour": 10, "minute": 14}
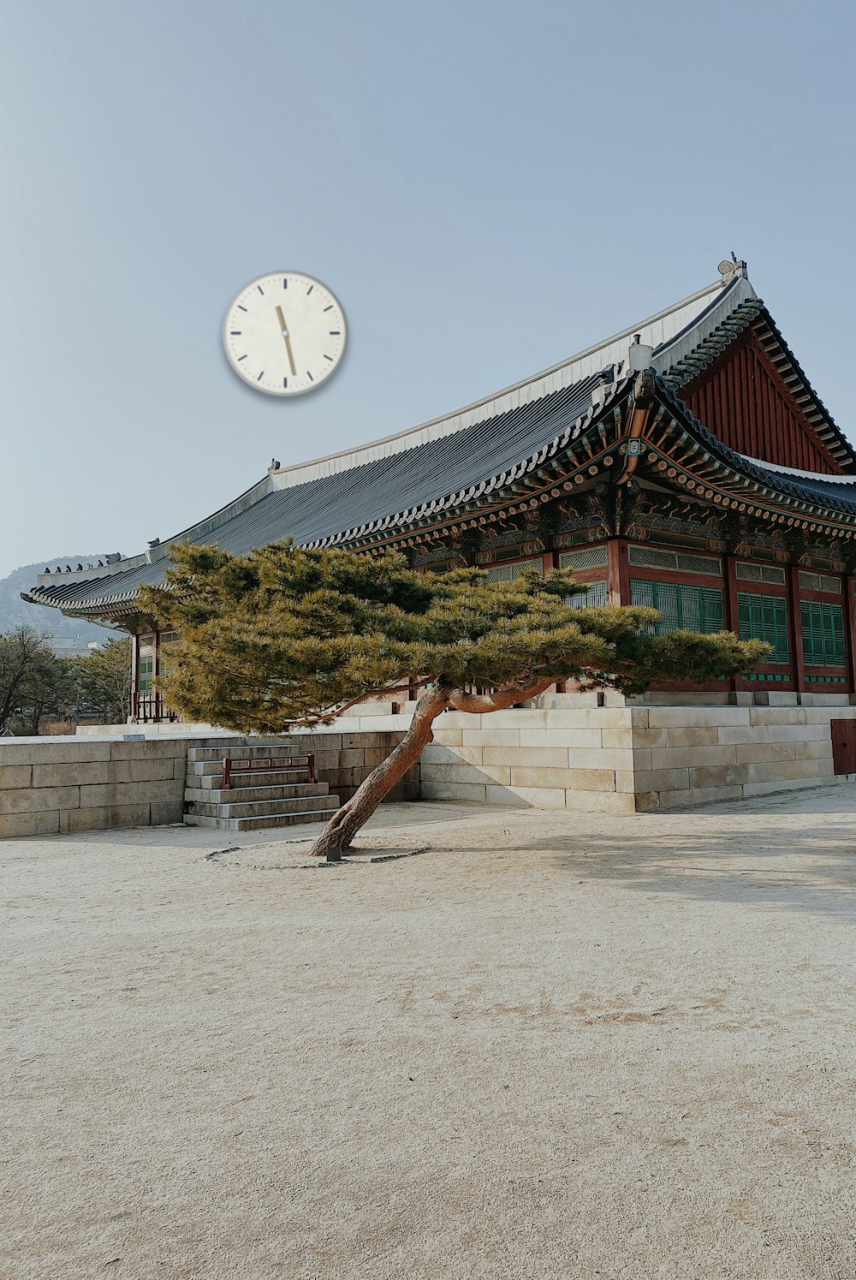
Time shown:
{"hour": 11, "minute": 28}
